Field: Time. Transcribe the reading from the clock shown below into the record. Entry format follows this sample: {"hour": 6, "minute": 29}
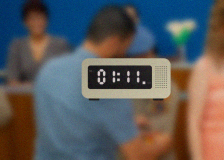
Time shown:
{"hour": 1, "minute": 11}
